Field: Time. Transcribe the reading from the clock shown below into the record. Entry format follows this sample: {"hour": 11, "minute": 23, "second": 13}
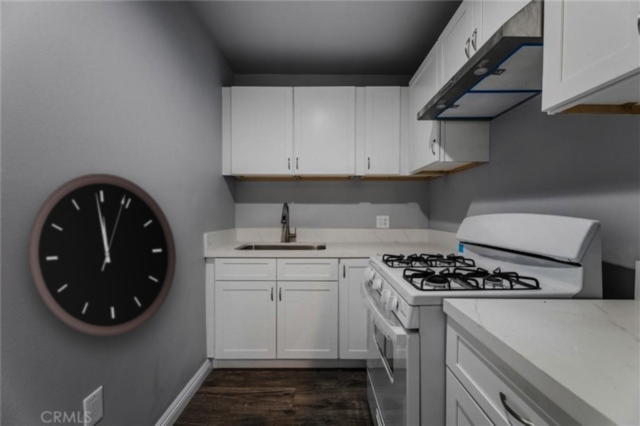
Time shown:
{"hour": 11, "minute": 59, "second": 4}
